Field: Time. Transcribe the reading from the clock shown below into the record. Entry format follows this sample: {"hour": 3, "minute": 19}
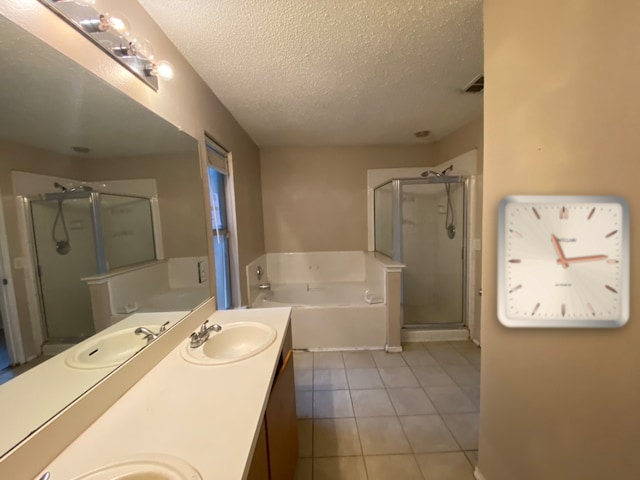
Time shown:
{"hour": 11, "minute": 14}
